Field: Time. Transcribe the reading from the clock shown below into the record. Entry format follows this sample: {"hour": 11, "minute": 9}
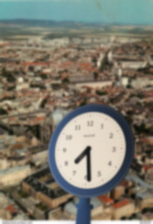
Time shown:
{"hour": 7, "minute": 29}
